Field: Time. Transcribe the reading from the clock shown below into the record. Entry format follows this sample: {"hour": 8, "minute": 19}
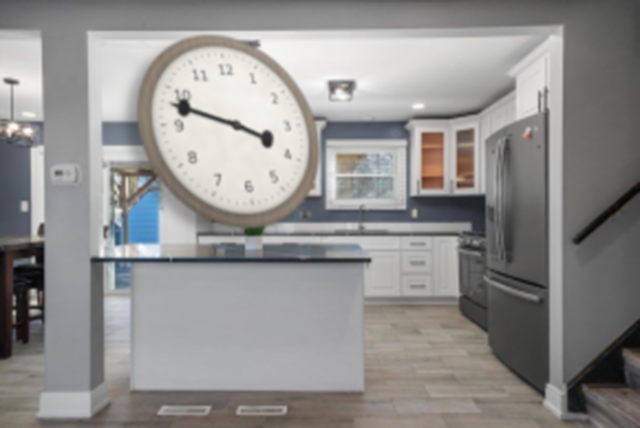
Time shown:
{"hour": 3, "minute": 48}
